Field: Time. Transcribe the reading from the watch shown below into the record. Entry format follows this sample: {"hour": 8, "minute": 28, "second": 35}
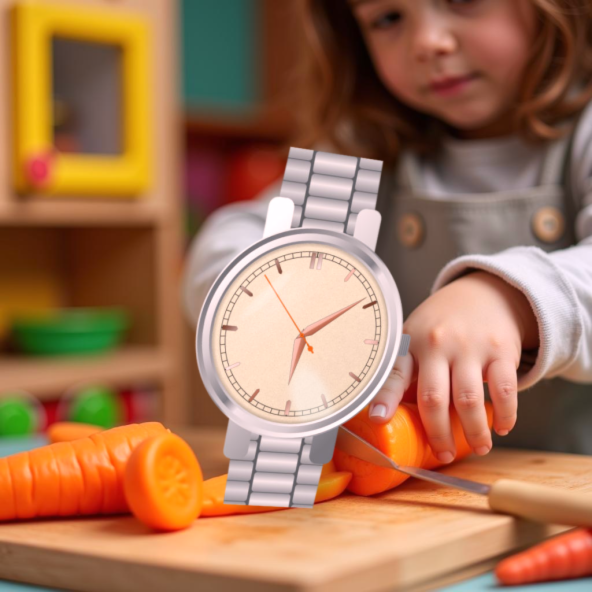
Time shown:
{"hour": 6, "minute": 8, "second": 53}
